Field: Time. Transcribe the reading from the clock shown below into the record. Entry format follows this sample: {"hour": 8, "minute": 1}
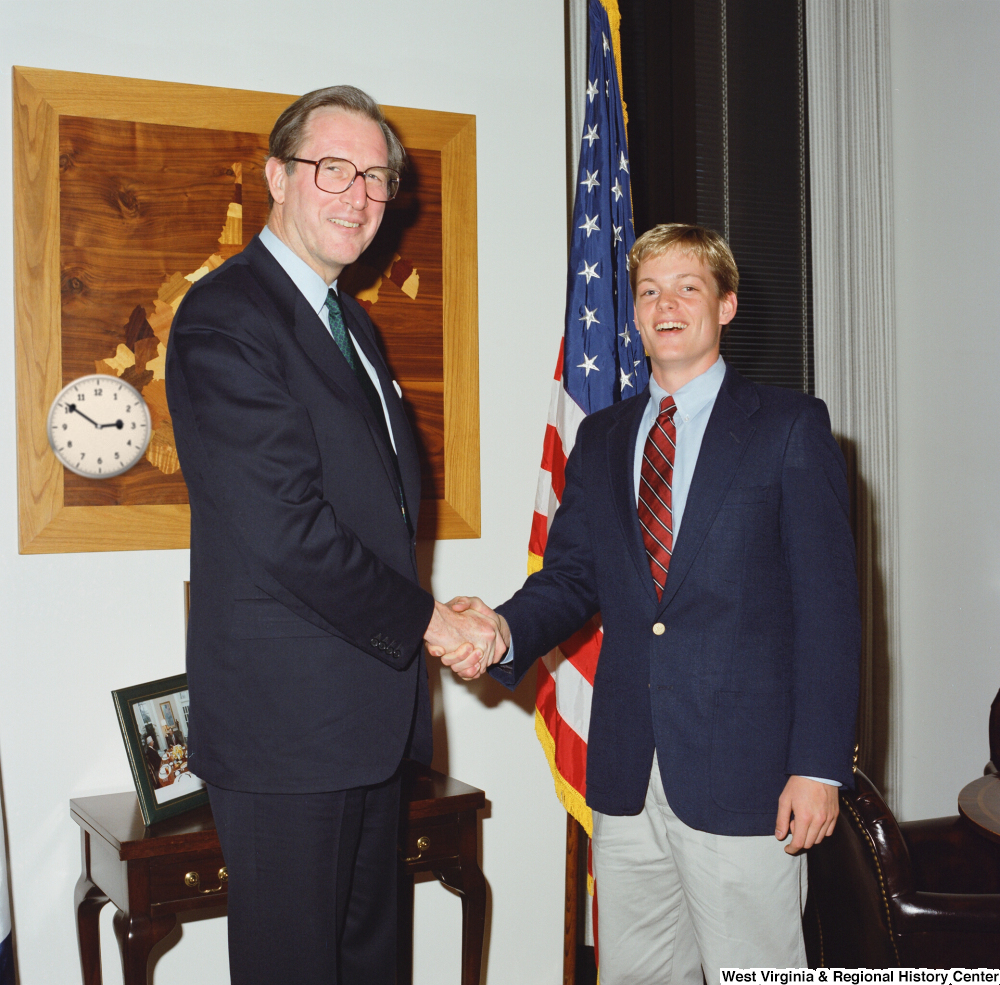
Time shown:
{"hour": 2, "minute": 51}
